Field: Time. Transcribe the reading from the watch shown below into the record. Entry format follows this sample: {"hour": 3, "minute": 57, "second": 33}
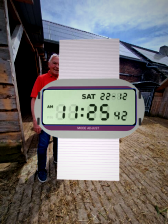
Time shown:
{"hour": 11, "minute": 25, "second": 42}
